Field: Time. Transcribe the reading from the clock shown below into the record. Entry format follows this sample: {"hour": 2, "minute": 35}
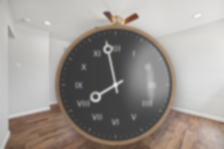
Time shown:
{"hour": 7, "minute": 58}
